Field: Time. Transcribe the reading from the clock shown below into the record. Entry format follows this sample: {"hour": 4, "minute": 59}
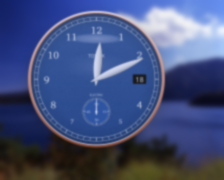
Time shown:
{"hour": 12, "minute": 11}
